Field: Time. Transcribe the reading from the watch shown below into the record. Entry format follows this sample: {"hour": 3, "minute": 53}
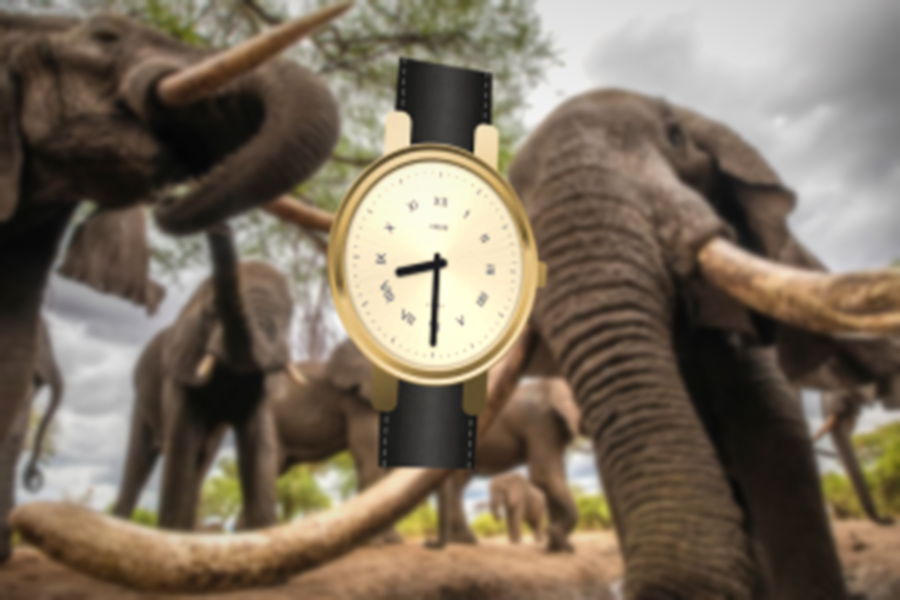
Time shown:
{"hour": 8, "minute": 30}
